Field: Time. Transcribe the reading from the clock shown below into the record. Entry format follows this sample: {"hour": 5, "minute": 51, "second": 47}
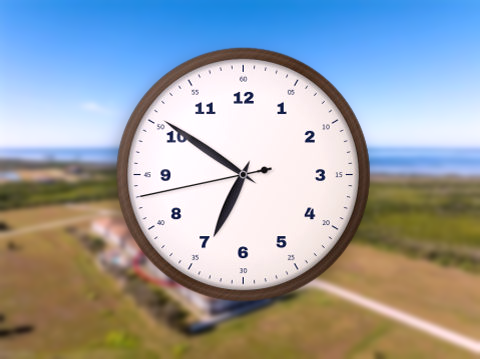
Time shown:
{"hour": 6, "minute": 50, "second": 43}
